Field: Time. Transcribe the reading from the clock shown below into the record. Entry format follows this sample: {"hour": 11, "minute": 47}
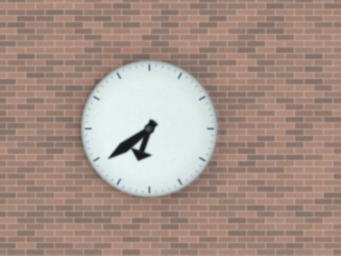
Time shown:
{"hour": 6, "minute": 39}
